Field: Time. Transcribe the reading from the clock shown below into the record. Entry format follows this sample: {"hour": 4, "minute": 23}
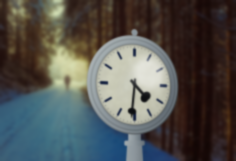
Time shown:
{"hour": 4, "minute": 31}
